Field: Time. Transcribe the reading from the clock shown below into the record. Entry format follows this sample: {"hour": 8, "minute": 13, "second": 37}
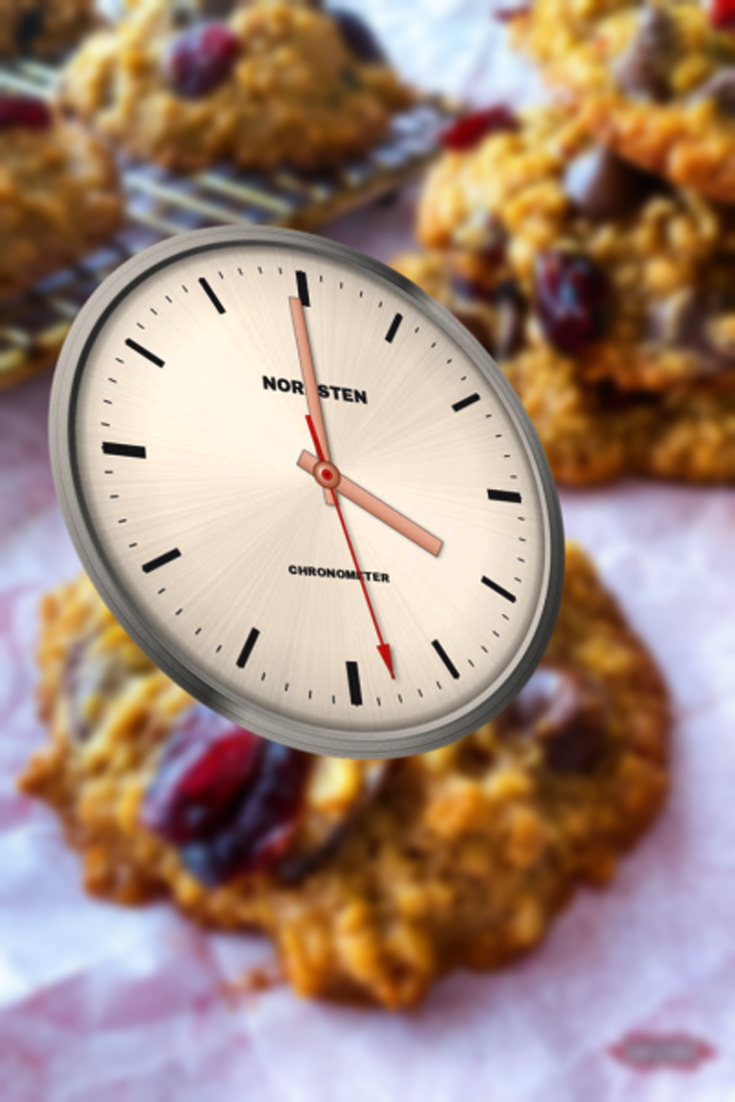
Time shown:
{"hour": 3, "minute": 59, "second": 28}
